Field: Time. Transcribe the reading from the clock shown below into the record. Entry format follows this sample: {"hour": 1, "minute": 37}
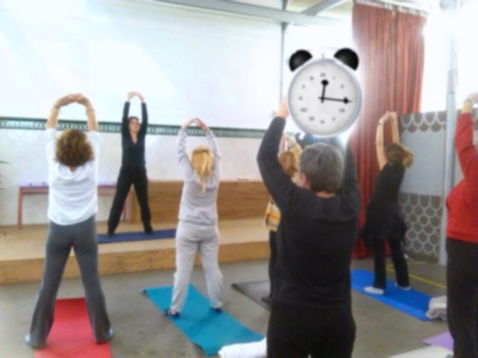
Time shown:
{"hour": 12, "minute": 16}
